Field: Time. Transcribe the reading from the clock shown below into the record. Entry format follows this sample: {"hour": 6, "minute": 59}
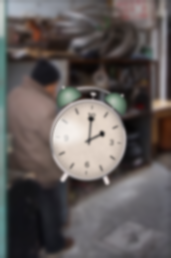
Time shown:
{"hour": 2, "minute": 0}
